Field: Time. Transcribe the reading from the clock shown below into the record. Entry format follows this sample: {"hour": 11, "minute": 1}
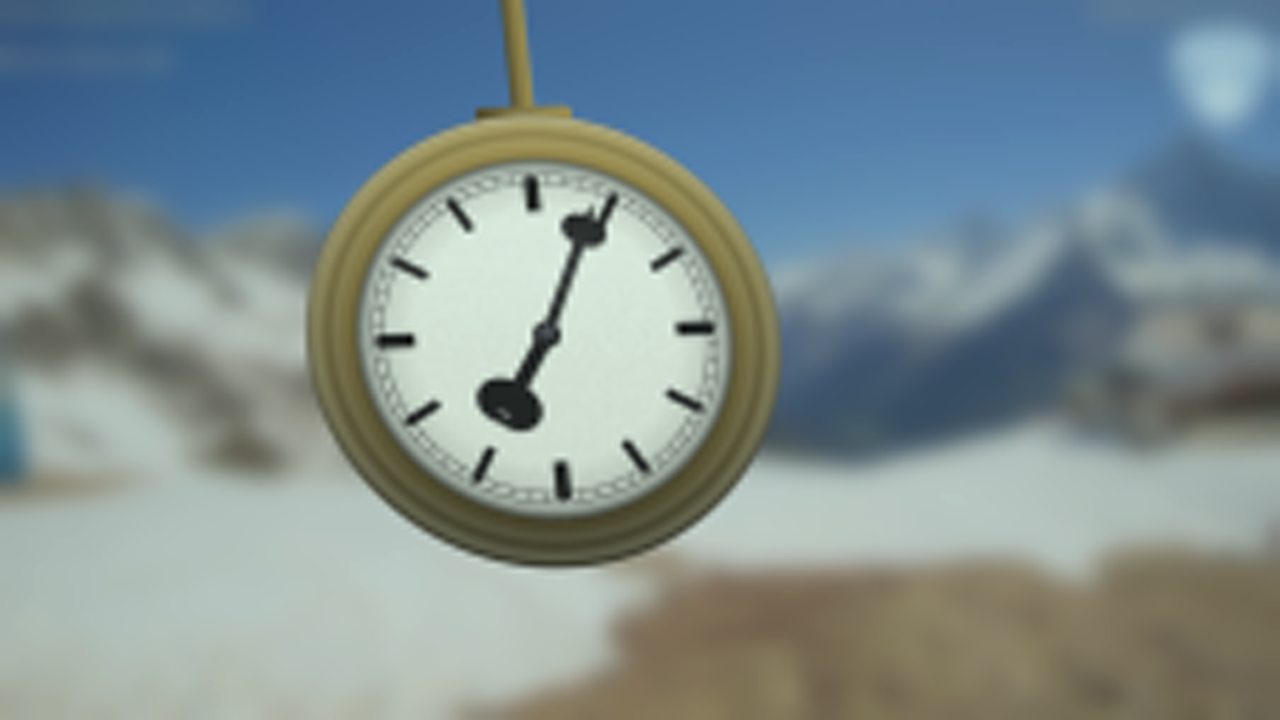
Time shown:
{"hour": 7, "minute": 4}
